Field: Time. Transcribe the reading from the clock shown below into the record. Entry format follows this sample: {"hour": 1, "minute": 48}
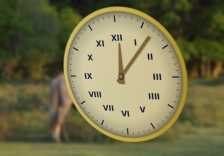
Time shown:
{"hour": 12, "minute": 7}
